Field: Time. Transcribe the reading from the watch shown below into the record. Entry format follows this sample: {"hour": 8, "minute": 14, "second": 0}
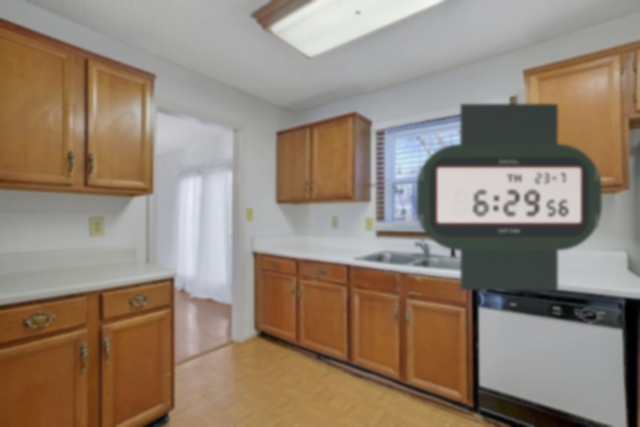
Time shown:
{"hour": 6, "minute": 29, "second": 56}
